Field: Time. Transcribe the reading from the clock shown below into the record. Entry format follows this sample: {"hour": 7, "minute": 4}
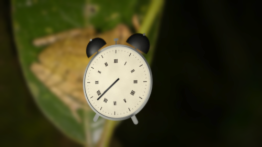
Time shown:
{"hour": 7, "minute": 38}
